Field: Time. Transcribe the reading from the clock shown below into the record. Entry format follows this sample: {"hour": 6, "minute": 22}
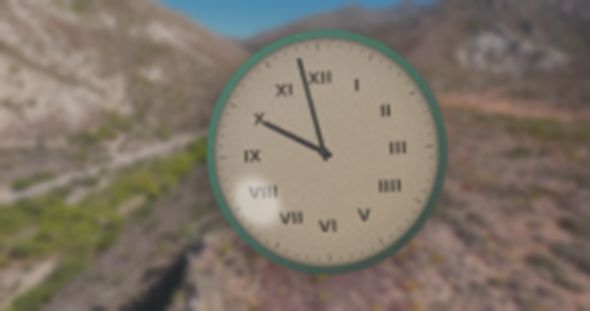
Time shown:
{"hour": 9, "minute": 58}
